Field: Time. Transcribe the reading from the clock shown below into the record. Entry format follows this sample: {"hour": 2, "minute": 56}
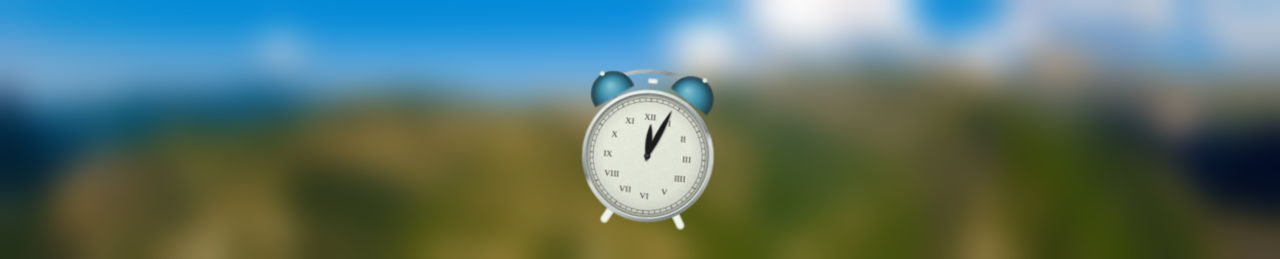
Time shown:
{"hour": 12, "minute": 4}
